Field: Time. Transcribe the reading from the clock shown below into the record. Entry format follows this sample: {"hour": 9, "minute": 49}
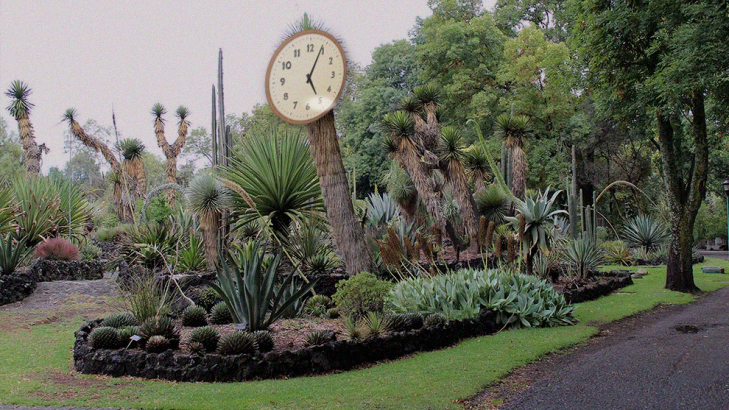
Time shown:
{"hour": 5, "minute": 4}
